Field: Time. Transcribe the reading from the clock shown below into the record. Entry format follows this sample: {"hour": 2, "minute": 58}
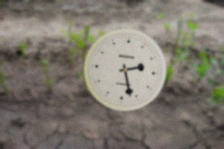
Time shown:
{"hour": 2, "minute": 27}
